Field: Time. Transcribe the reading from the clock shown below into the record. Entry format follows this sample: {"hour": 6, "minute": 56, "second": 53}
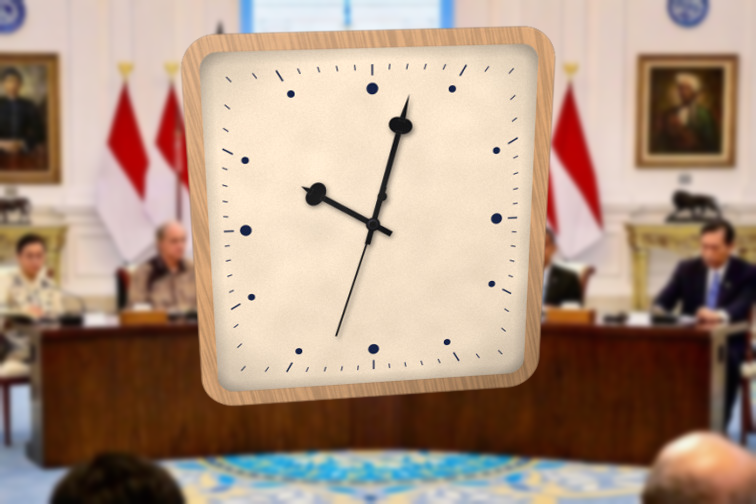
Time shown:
{"hour": 10, "minute": 2, "second": 33}
